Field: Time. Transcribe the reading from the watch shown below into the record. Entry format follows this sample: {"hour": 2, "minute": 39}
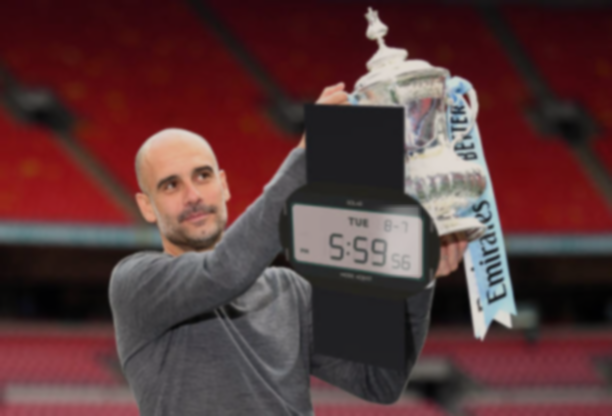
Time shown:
{"hour": 5, "minute": 59}
